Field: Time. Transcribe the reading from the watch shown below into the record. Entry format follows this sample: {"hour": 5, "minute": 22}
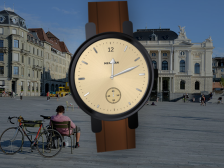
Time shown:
{"hour": 12, "minute": 12}
